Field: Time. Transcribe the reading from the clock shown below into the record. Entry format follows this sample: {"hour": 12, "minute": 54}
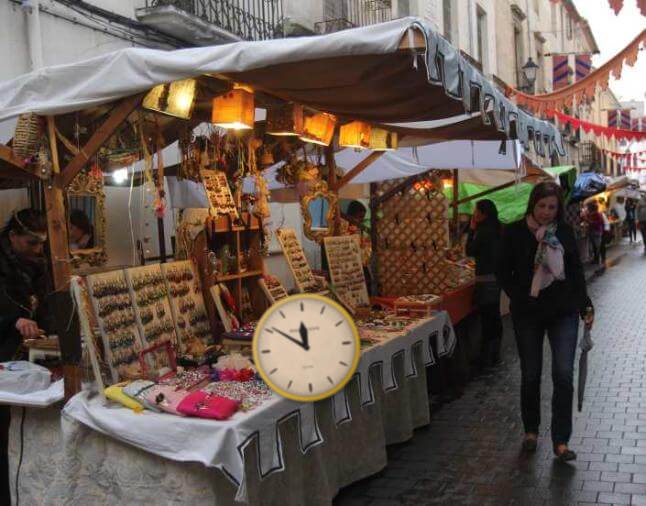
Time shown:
{"hour": 11, "minute": 51}
